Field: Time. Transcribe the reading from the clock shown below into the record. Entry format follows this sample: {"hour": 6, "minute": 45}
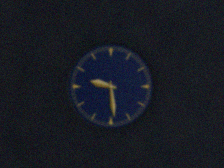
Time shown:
{"hour": 9, "minute": 29}
